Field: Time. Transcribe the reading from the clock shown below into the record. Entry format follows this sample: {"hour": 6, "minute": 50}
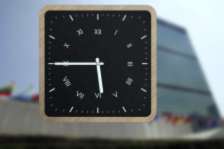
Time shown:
{"hour": 5, "minute": 45}
